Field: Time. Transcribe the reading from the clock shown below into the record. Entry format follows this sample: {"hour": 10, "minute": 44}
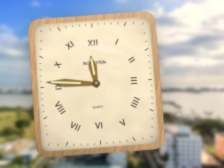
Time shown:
{"hour": 11, "minute": 46}
